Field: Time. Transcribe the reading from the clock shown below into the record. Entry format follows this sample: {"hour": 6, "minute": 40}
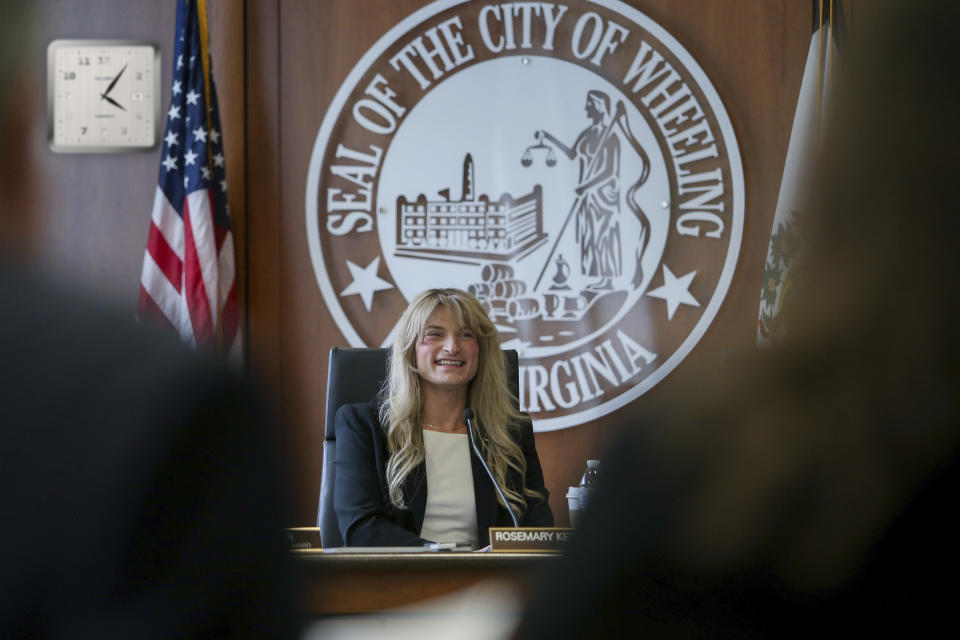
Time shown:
{"hour": 4, "minute": 6}
